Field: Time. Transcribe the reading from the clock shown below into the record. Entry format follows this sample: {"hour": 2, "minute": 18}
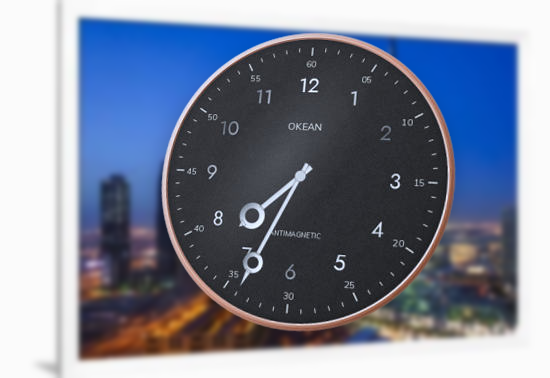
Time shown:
{"hour": 7, "minute": 34}
